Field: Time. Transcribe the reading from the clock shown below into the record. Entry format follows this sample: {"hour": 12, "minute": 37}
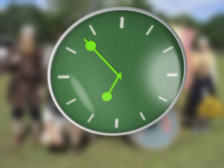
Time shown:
{"hour": 6, "minute": 53}
